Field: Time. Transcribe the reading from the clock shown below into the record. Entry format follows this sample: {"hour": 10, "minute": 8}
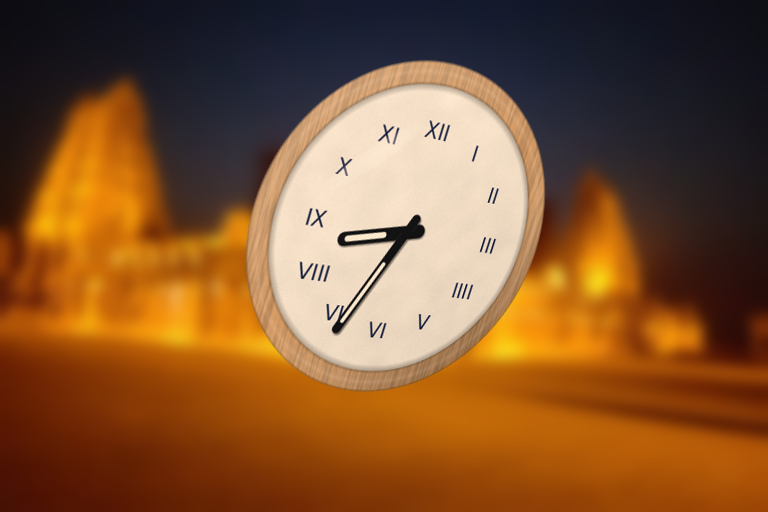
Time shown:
{"hour": 8, "minute": 34}
